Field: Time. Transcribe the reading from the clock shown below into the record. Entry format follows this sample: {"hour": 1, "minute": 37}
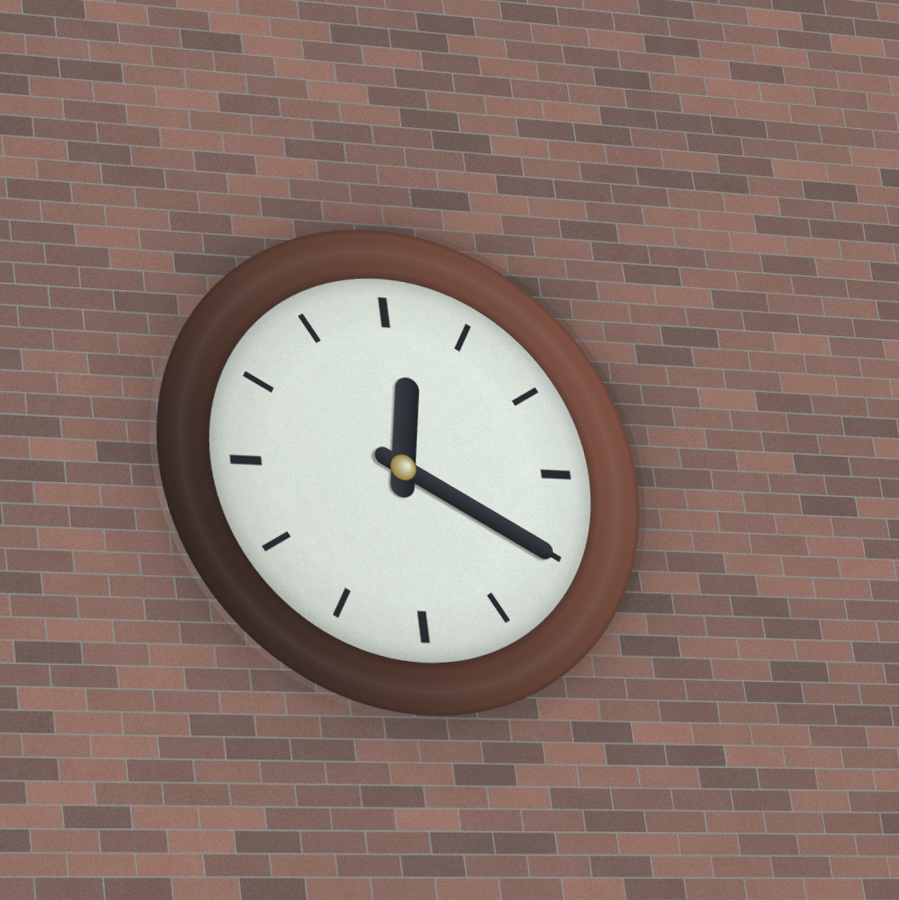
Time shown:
{"hour": 12, "minute": 20}
